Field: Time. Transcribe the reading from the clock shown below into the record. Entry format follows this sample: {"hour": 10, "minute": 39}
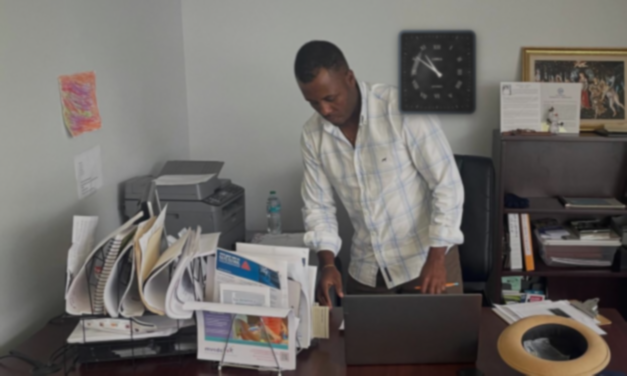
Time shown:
{"hour": 10, "minute": 51}
